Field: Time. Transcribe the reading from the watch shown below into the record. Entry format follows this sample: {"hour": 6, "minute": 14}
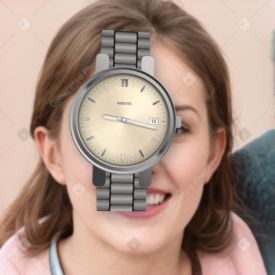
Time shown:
{"hour": 9, "minute": 17}
